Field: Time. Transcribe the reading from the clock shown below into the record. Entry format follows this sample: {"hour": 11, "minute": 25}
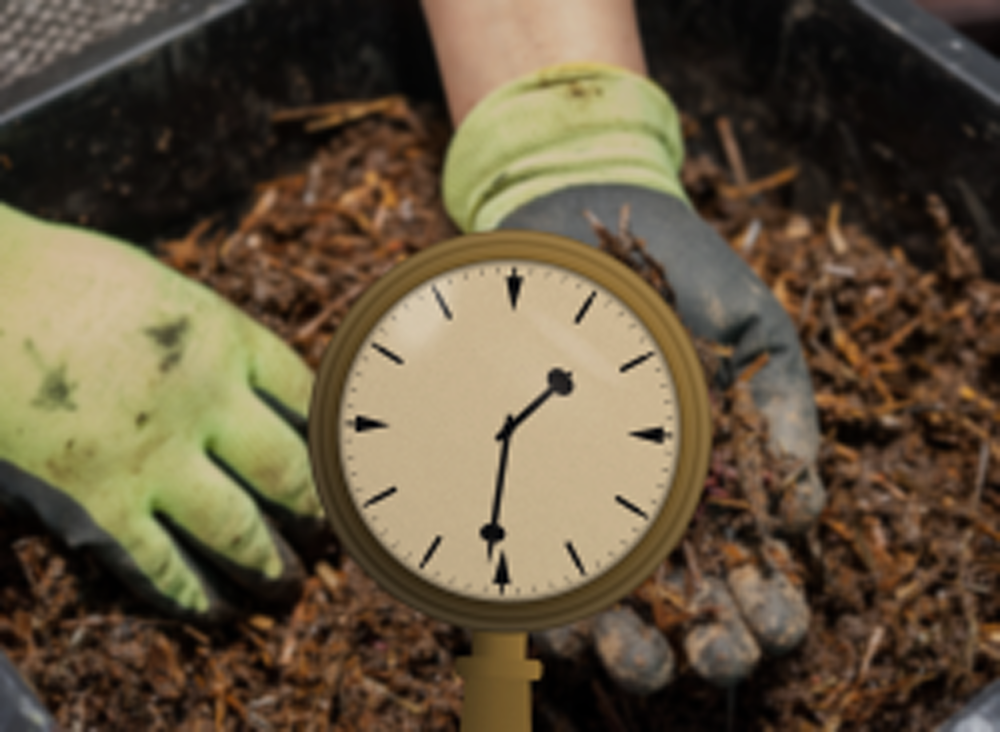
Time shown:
{"hour": 1, "minute": 31}
